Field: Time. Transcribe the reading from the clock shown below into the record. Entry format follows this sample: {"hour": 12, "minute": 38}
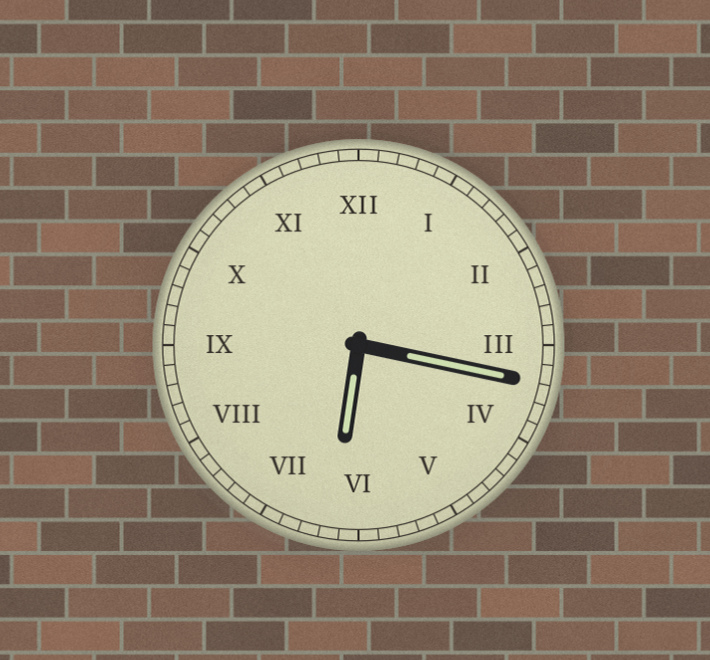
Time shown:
{"hour": 6, "minute": 17}
